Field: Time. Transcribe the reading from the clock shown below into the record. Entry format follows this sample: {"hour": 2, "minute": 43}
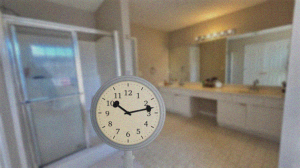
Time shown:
{"hour": 10, "minute": 13}
